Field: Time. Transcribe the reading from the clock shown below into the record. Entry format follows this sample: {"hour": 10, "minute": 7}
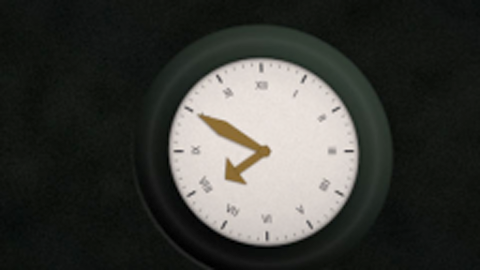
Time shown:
{"hour": 7, "minute": 50}
